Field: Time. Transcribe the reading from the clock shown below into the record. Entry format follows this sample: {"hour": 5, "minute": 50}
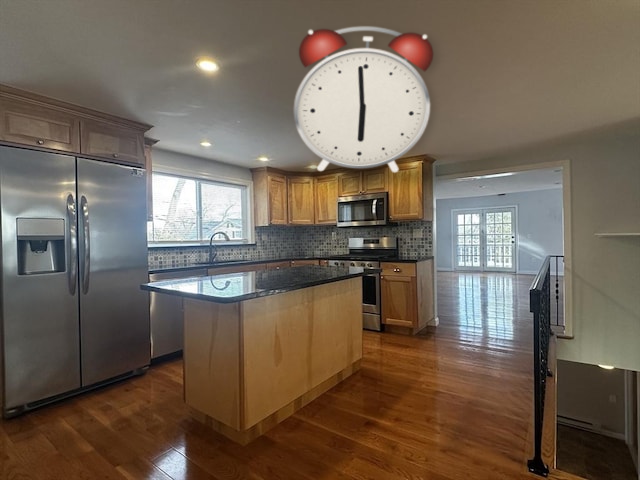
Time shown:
{"hour": 5, "minute": 59}
